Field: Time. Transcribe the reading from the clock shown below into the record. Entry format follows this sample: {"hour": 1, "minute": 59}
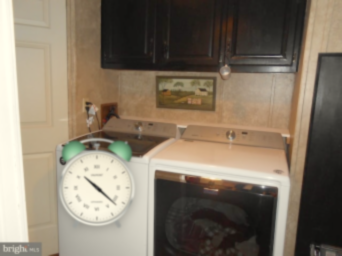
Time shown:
{"hour": 10, "minute": 22}
